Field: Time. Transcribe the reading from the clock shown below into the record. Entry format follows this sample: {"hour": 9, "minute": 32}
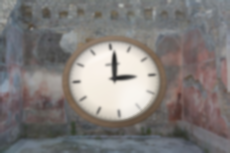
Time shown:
{"hour": 3, "minute": 1}
